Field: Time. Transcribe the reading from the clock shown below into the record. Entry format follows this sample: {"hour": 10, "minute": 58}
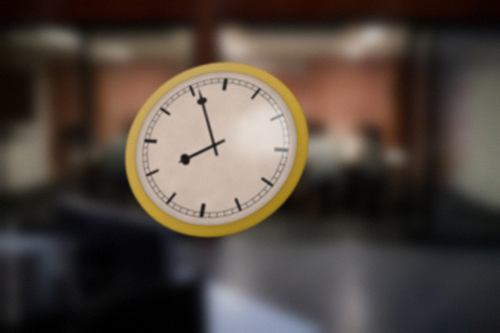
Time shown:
{"hour": 7, "minute": 56}
